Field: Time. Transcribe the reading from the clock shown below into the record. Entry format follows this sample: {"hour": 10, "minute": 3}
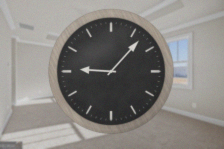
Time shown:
{"hour": 9, "minute": 7}
